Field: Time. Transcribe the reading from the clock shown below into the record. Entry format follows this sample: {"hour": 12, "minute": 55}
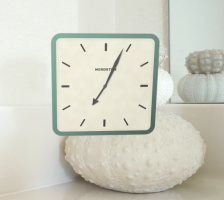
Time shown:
{"hour": 7, "minute": 4}
